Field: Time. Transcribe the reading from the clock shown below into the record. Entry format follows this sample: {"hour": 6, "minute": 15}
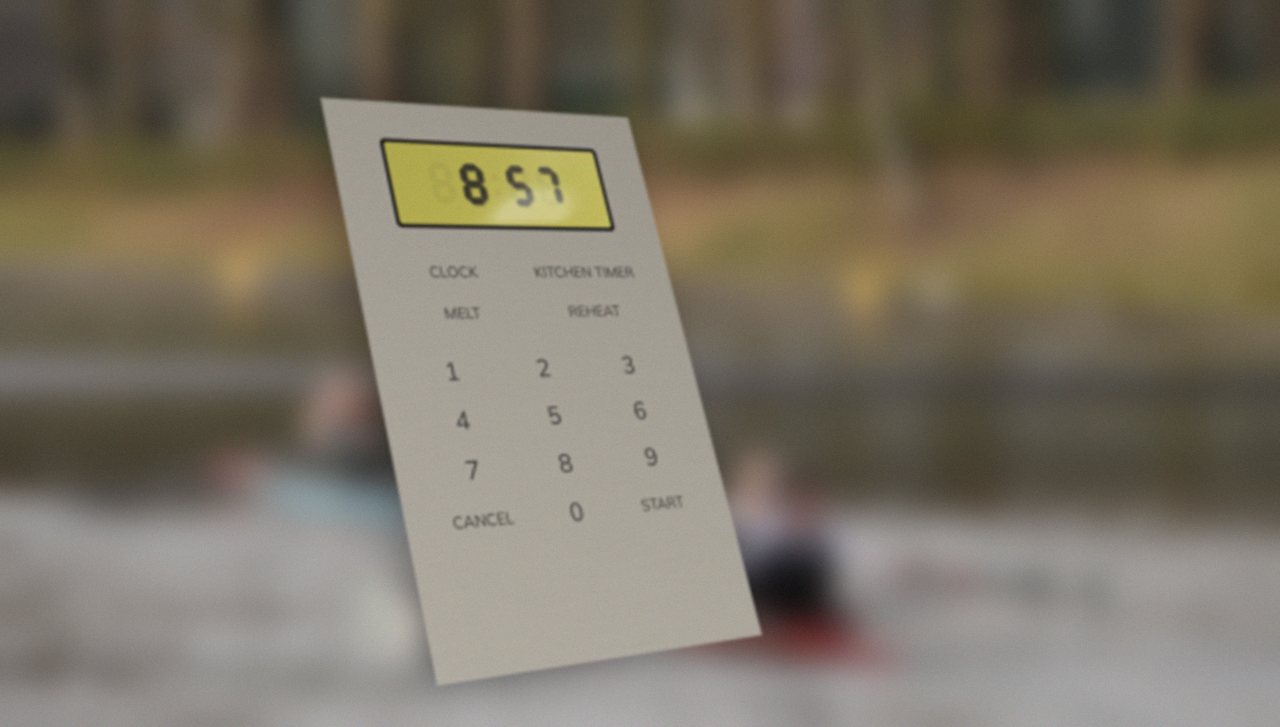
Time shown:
{"hour": 8, "minute": 57}
